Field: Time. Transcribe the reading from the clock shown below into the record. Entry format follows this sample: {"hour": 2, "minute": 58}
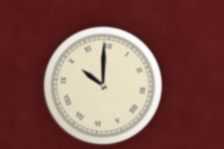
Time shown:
{"hour": 9, "minute": 59}
